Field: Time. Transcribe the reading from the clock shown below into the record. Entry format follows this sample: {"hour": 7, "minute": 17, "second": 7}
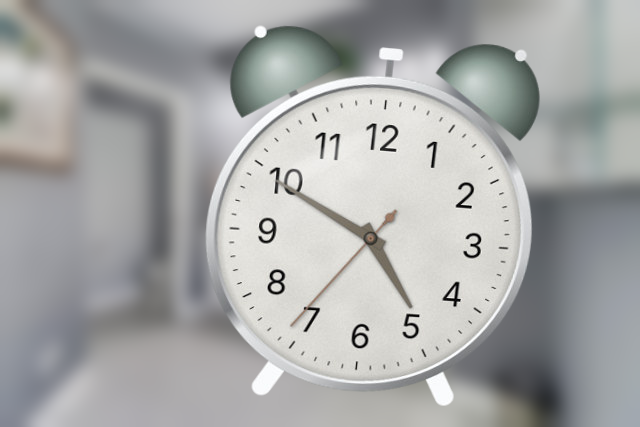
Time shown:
{"hour": 4, "minute": 49, "second": 36}
